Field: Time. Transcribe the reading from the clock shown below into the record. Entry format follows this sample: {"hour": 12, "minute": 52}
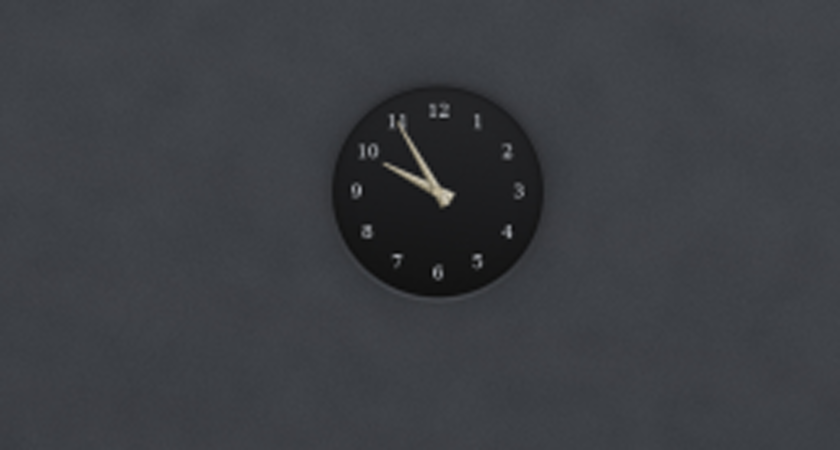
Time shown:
{"hour": 9, "minute": 55}
